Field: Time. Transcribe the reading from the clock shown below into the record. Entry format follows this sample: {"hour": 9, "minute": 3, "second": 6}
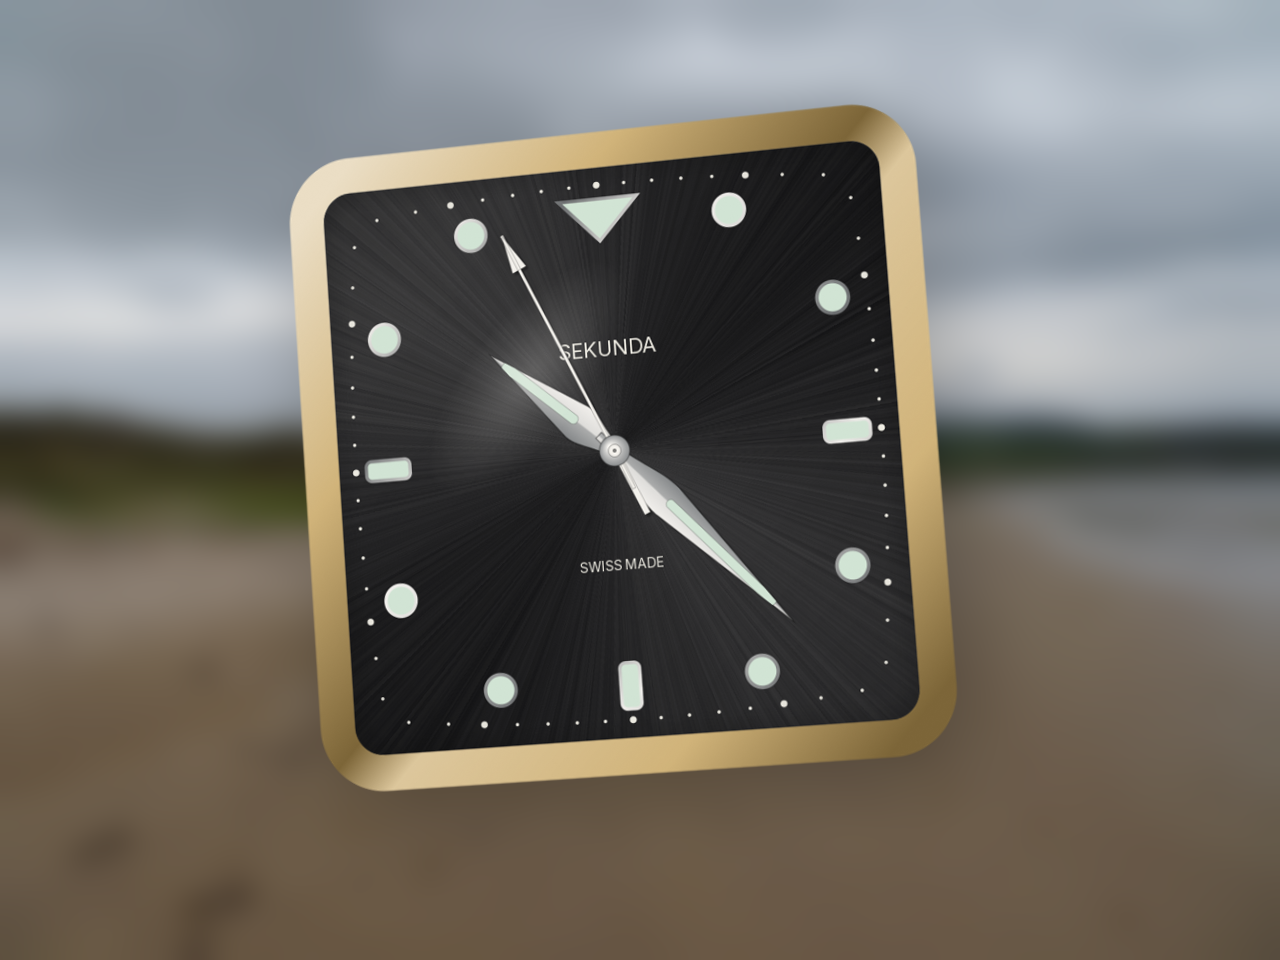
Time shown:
{"hour": 10, "minute": 22, "second": 56}
